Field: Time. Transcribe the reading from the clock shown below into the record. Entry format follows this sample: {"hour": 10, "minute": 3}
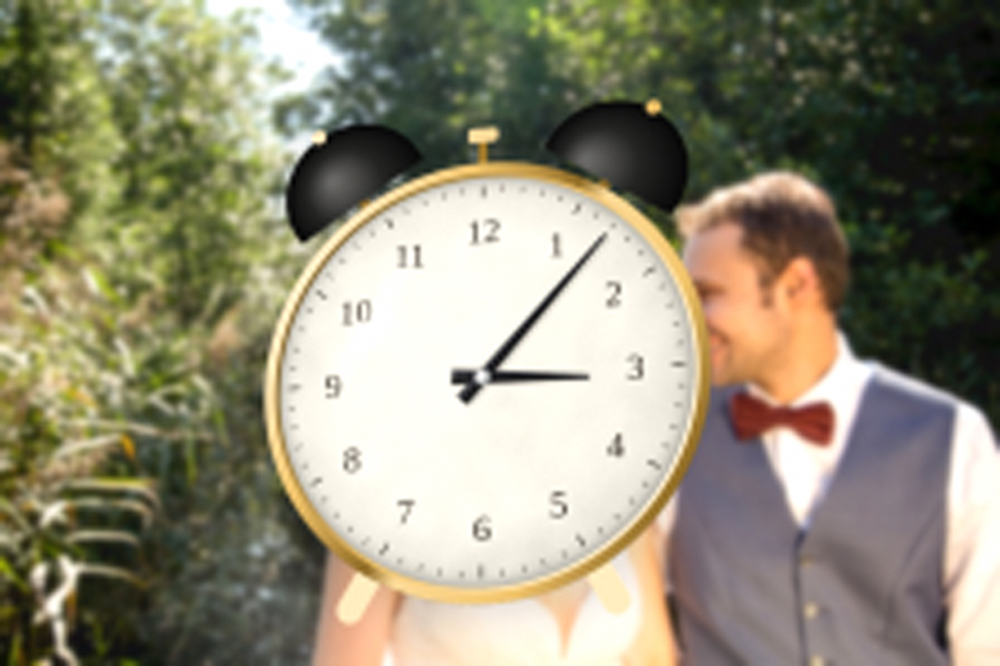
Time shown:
{"hour": 3, "minute": 7}
